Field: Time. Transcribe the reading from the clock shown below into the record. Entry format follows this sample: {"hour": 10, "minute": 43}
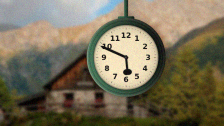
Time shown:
{"hour": 5, "minute": 49}
